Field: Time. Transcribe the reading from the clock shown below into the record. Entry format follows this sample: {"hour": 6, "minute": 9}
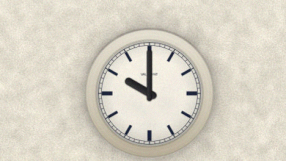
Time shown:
{"hour": 10, "minute": 0}
